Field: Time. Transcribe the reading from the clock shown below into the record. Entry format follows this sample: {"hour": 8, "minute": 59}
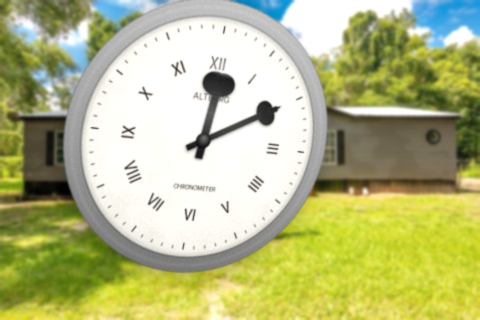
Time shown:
{"hour": 12, "minute": 10}
